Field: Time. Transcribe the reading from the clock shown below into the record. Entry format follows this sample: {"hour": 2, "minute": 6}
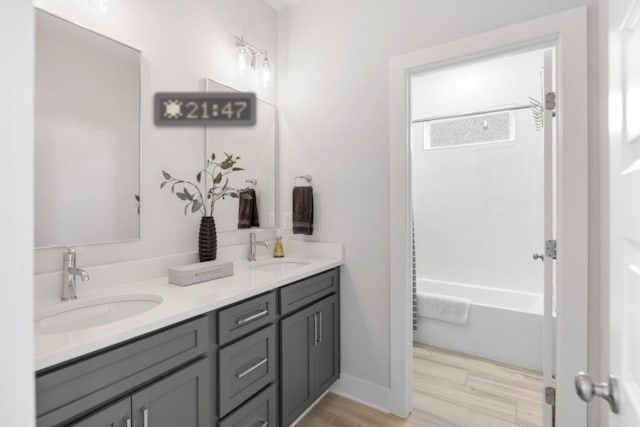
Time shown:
{"hour": 21, "minute": 47}
